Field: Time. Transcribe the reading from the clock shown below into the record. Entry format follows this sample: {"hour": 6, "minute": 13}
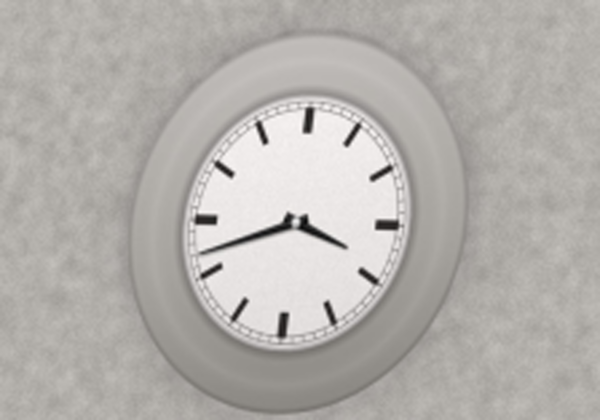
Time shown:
{"hour": 3, "minute": 42}
